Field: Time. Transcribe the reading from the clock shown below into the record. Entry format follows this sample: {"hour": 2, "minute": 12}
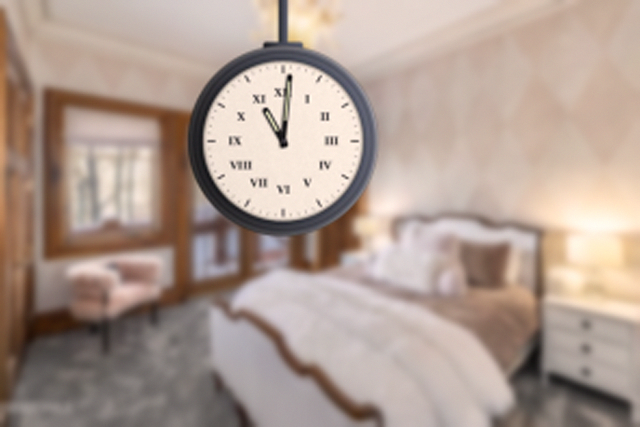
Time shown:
{"hour": 11, "minute": 1}
